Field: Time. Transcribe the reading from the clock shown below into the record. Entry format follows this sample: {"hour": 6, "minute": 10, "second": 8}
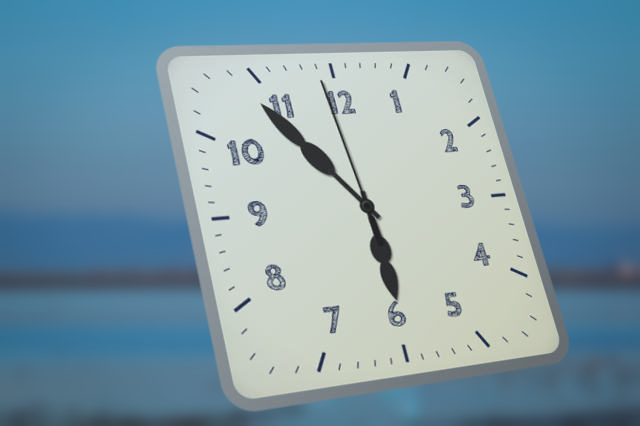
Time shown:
{"hour": 5, "minute": 53, "second": 59}
